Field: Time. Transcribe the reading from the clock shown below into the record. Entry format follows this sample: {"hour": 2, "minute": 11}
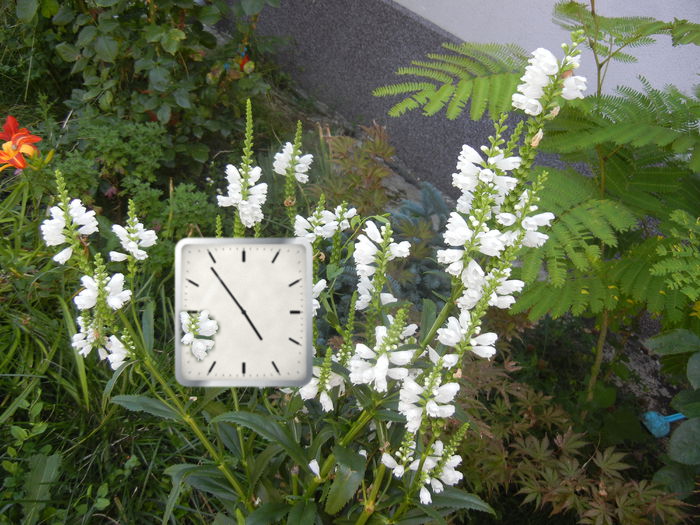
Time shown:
{"hour": 4, "minute": 54}
